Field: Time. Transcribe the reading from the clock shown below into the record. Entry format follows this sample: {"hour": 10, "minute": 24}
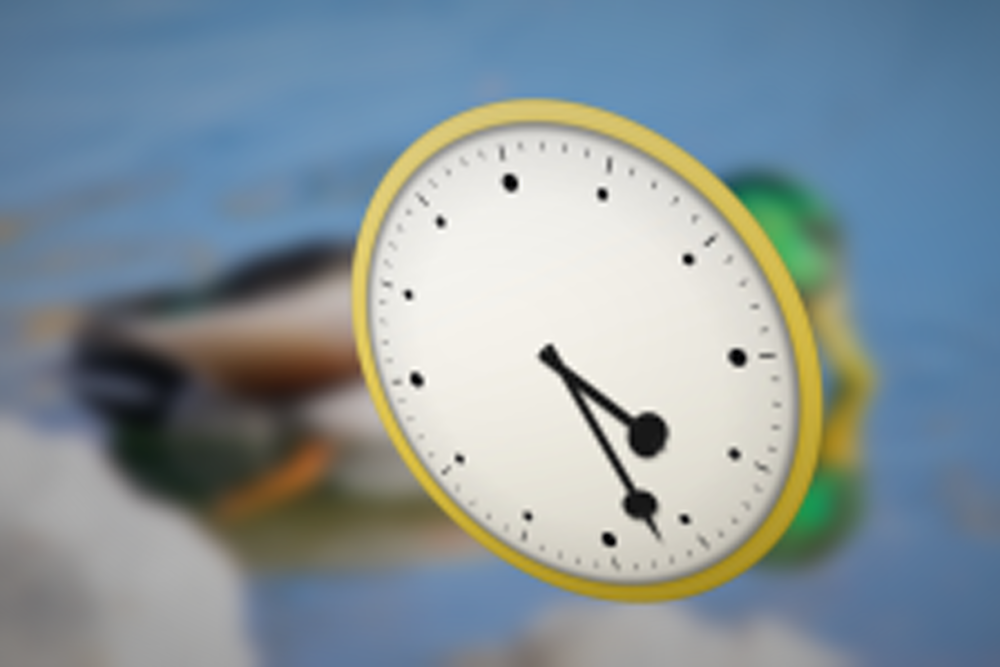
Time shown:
{"hour": 4, "minute": 27}
